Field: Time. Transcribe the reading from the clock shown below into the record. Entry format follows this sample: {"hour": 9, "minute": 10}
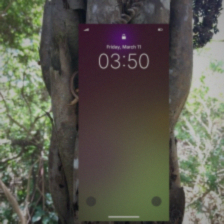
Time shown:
{"hour": 3, "minute": 50}
